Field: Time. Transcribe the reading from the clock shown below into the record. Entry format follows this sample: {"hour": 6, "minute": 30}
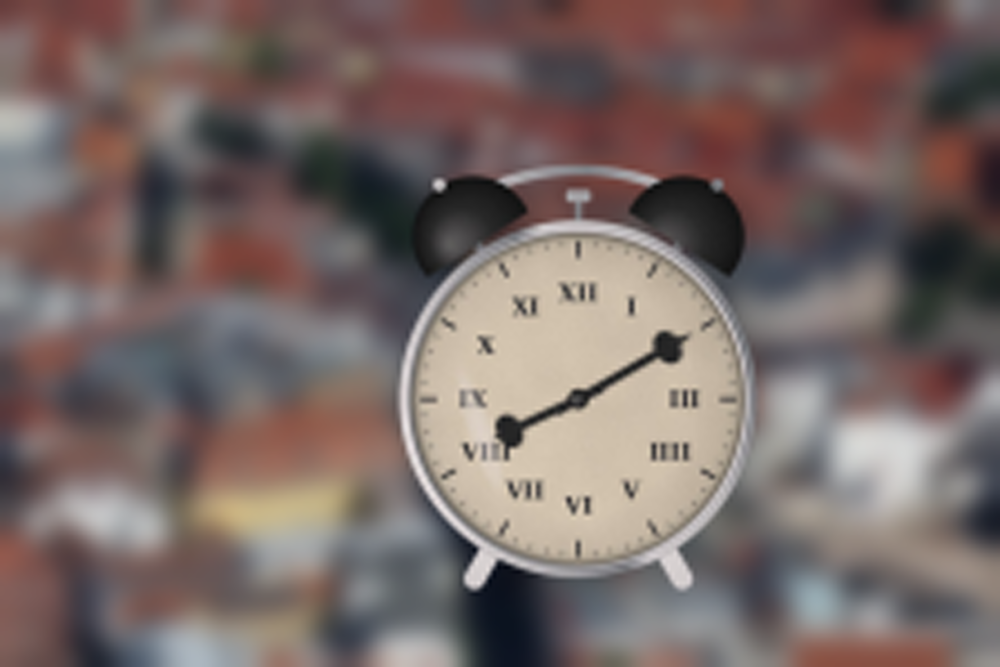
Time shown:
{"hour": 8, "minute": 10}
